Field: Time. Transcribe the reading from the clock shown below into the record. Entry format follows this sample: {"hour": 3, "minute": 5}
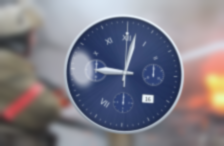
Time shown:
{"hour": 9, "minute": 2}
